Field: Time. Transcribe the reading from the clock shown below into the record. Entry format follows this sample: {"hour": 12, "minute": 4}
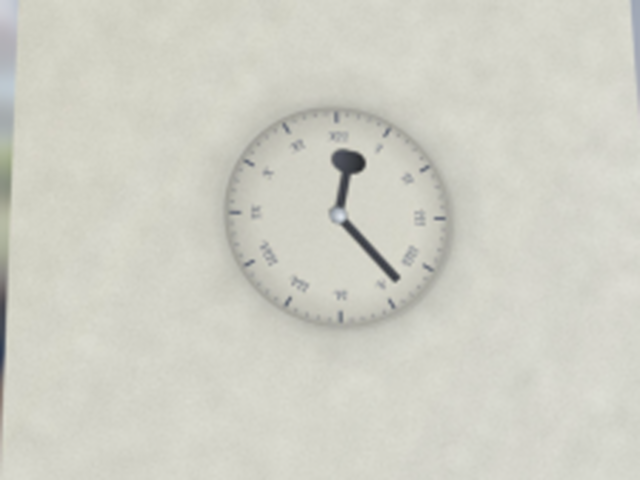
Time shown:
{"hour": 12, "minute": 23}
